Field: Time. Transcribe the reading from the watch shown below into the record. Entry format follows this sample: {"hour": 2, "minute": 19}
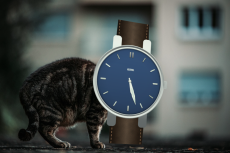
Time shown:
{"hour": 5, "minute": 27}
